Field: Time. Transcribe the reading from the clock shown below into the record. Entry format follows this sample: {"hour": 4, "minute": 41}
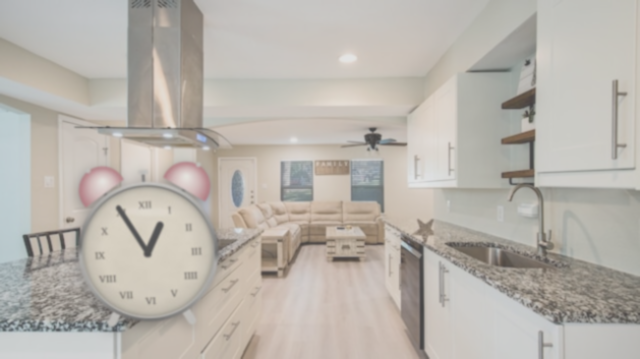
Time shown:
{"hour": 12, "minute": 55}
